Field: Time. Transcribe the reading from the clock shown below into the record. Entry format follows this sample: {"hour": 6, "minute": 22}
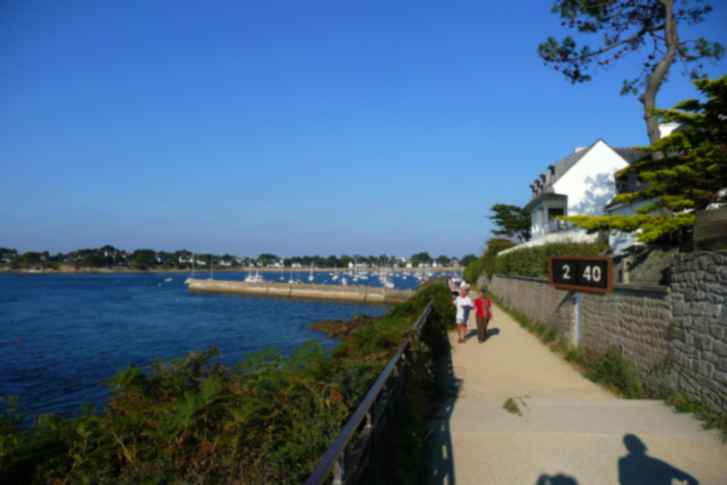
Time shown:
{"hour": 2, "minute": 40}
